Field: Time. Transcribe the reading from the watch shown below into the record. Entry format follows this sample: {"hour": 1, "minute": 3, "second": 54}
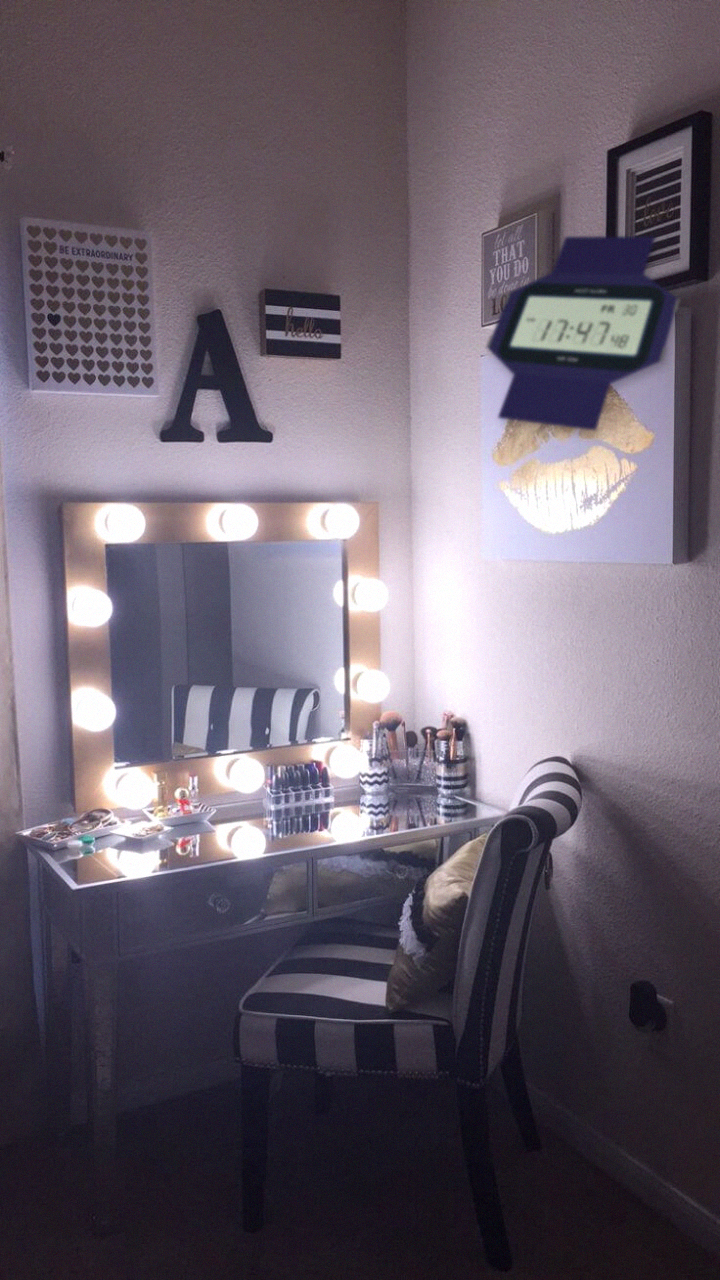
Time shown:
{"hour": 17, "minute": 47, "second": 48}
